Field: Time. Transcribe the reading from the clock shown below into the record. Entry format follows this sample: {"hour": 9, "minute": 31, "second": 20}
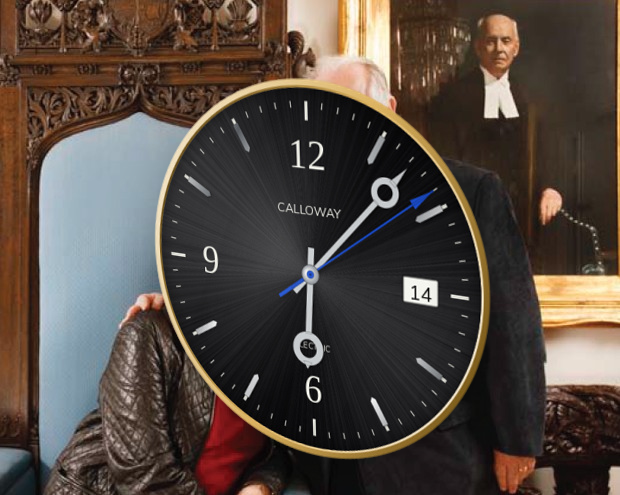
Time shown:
{"hour": 6, "minute": 7, "second": 9}
